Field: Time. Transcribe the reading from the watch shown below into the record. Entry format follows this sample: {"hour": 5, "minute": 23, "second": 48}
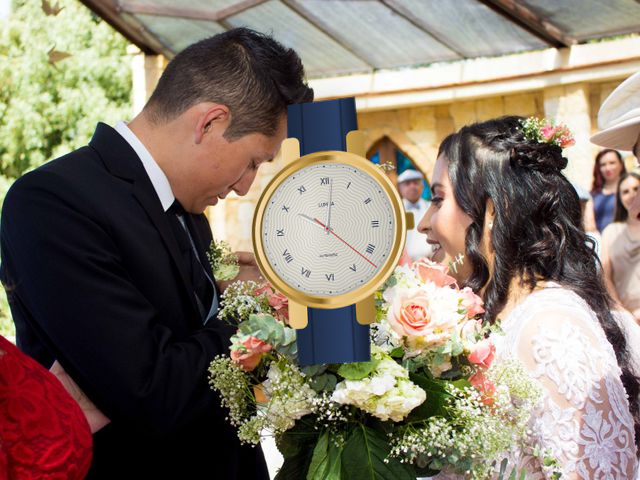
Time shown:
{"hour": 10, "minute": 1, "second": 22}
